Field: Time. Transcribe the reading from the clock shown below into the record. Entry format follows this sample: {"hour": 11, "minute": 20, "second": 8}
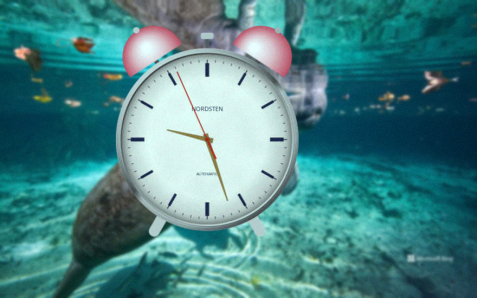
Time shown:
{"hour": 9, "minute": 26, "second": 56}
